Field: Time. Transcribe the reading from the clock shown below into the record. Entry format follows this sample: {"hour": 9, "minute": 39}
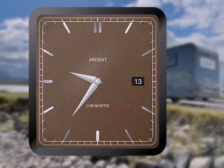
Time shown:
{"hour": 9, "minute": 36}
